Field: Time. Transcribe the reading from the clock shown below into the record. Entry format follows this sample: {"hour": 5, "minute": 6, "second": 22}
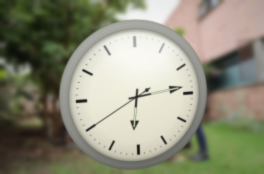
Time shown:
{"hour": 6, "minute": 13, "second": 40}
